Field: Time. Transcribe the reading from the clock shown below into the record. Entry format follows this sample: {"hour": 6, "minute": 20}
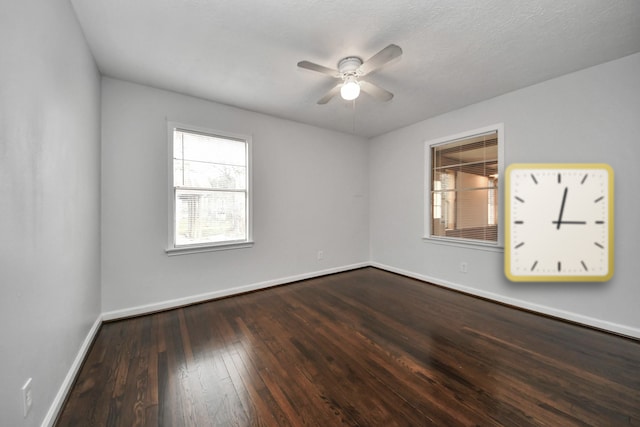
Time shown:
{"hour": 3, "minute": 2}
